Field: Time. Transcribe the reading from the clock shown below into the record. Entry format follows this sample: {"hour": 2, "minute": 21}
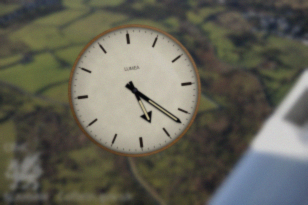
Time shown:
{"hour": 5, "minute": 22}
